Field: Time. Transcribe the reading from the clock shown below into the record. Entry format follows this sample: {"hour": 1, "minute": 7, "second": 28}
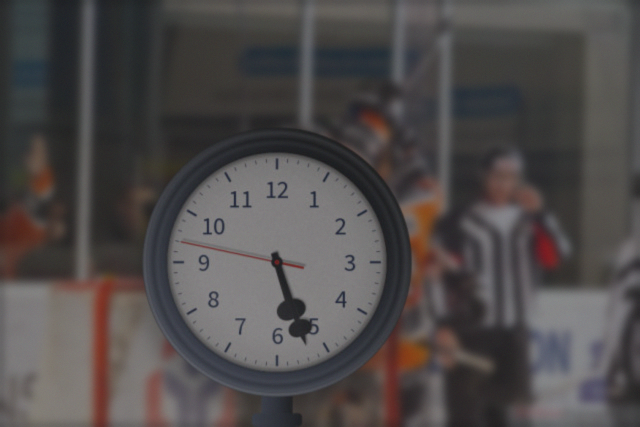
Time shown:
{"hour": 5, "minute": 26, "second": 47}
